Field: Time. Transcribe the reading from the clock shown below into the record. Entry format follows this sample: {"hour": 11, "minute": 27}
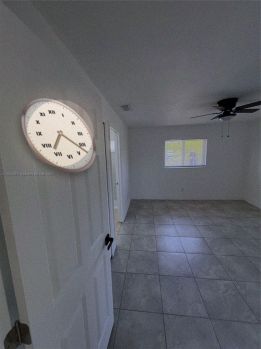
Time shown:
{"hour": 7, "minute": 22}
